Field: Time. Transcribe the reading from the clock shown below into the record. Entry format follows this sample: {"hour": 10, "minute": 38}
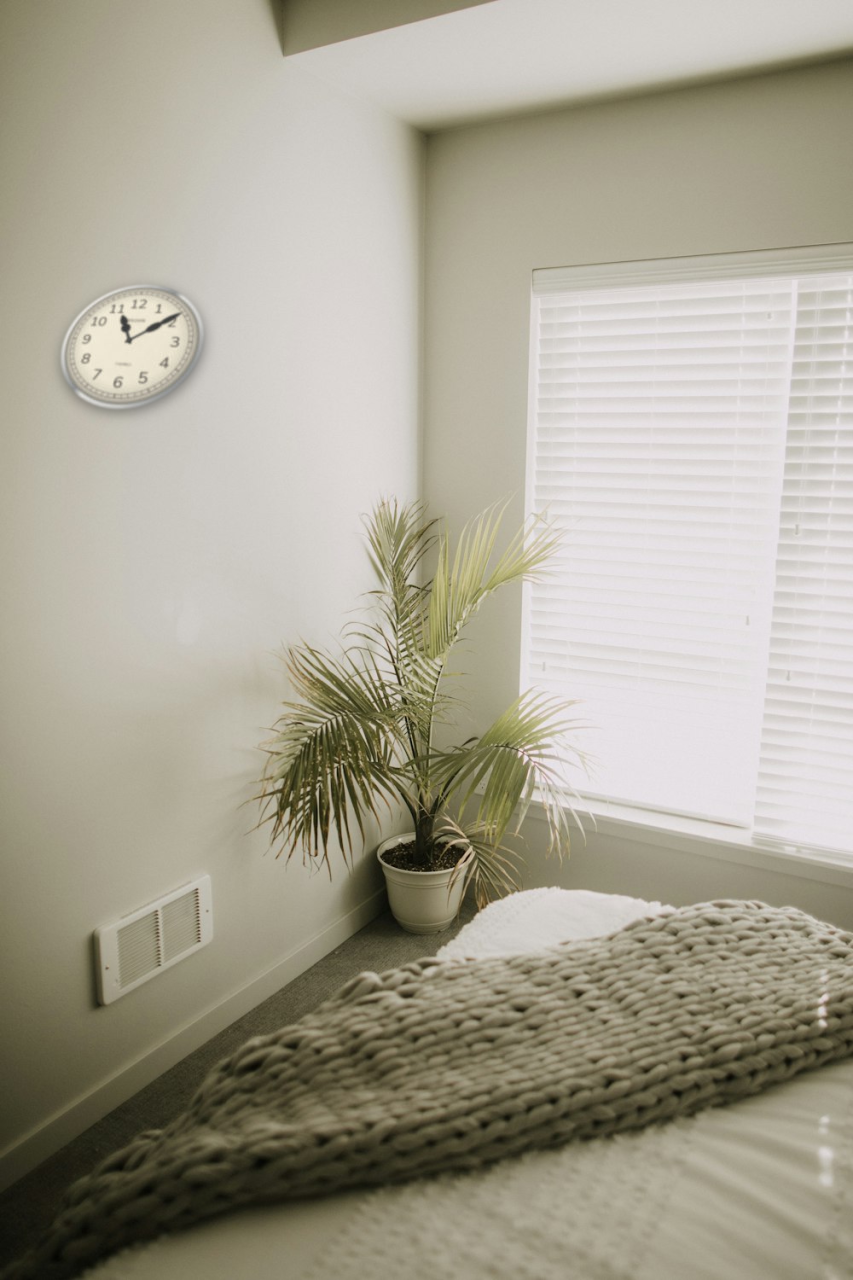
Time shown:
{"hour": 11, "minute": 9}
